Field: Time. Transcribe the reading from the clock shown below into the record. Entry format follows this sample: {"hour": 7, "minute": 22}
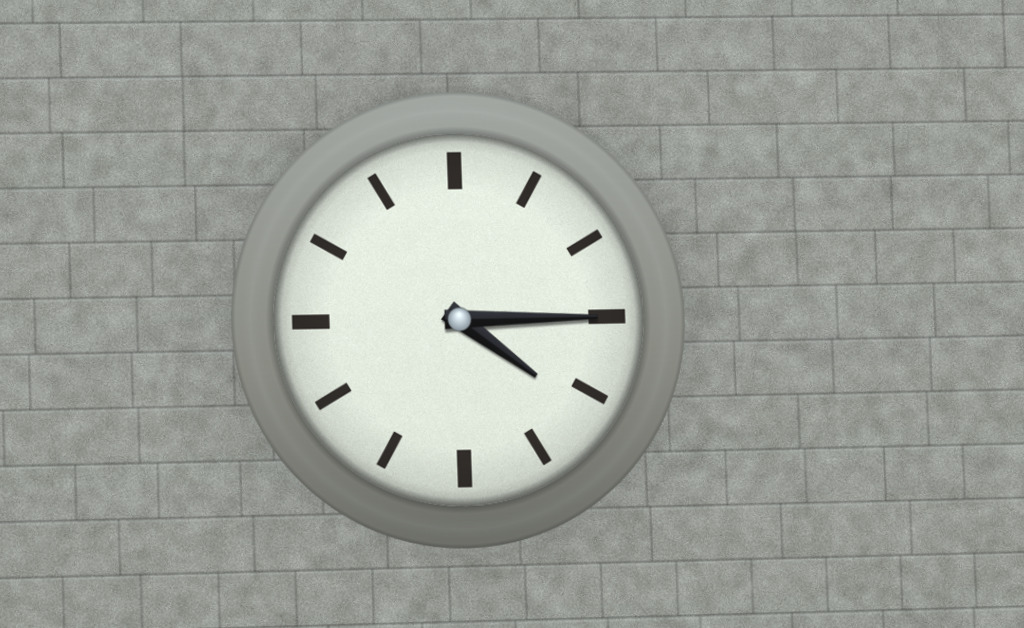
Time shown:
{"hour": 4, "minute": 15}
